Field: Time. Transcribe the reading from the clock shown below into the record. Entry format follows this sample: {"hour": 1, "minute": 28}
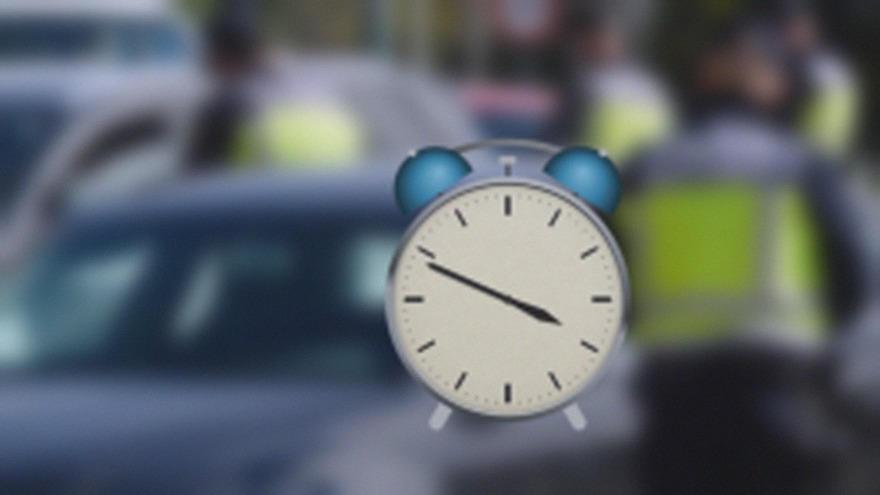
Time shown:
{"hour": 3, "minute": 49}
